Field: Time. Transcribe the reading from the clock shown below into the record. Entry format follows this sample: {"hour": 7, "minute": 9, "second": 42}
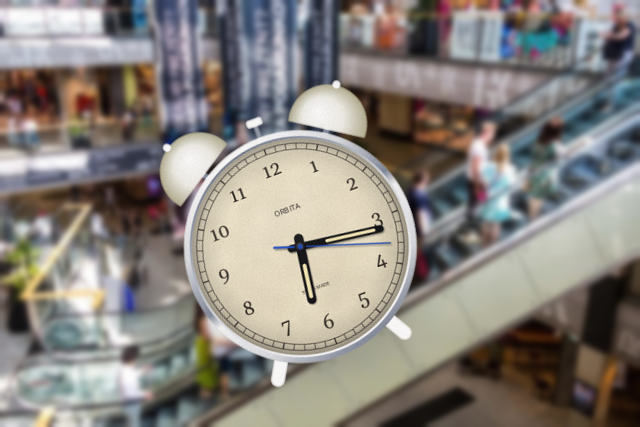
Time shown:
{"hour": 6, "minute": 16, "second": 18}
